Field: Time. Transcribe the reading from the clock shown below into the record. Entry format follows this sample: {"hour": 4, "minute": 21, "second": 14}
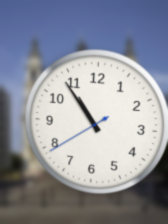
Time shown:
{"hour": 10, "minute": 53, "second": 39}
